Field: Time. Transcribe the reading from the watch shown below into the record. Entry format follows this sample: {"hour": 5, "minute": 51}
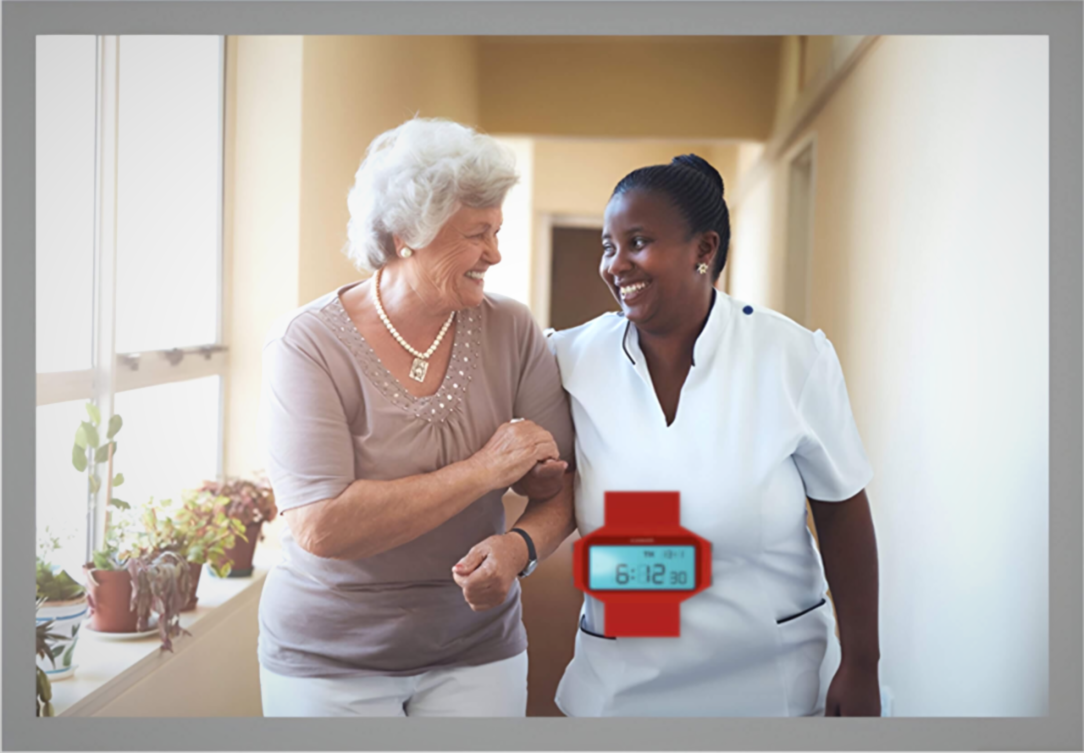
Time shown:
{"hour": 6, "minute": 12}
